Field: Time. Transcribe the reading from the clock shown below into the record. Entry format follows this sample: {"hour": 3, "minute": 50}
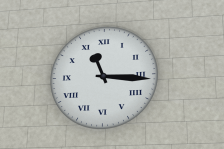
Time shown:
{"hour": 11, "minute": 16}
